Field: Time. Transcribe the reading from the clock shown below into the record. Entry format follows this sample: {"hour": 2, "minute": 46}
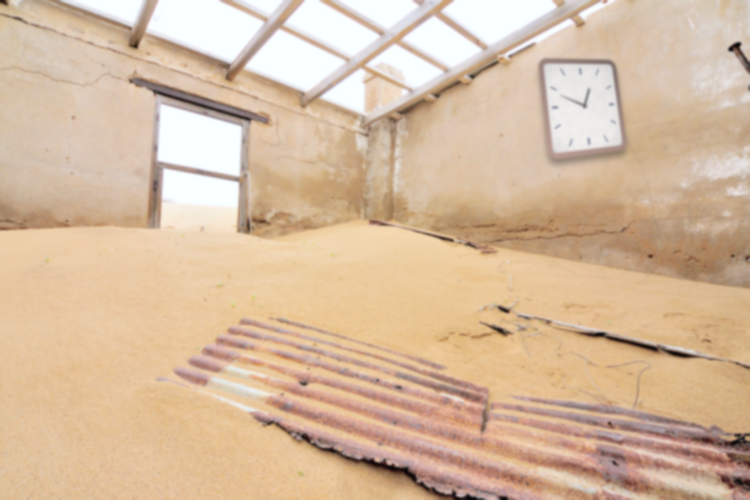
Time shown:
{"hour": 12, "minute": 49}
